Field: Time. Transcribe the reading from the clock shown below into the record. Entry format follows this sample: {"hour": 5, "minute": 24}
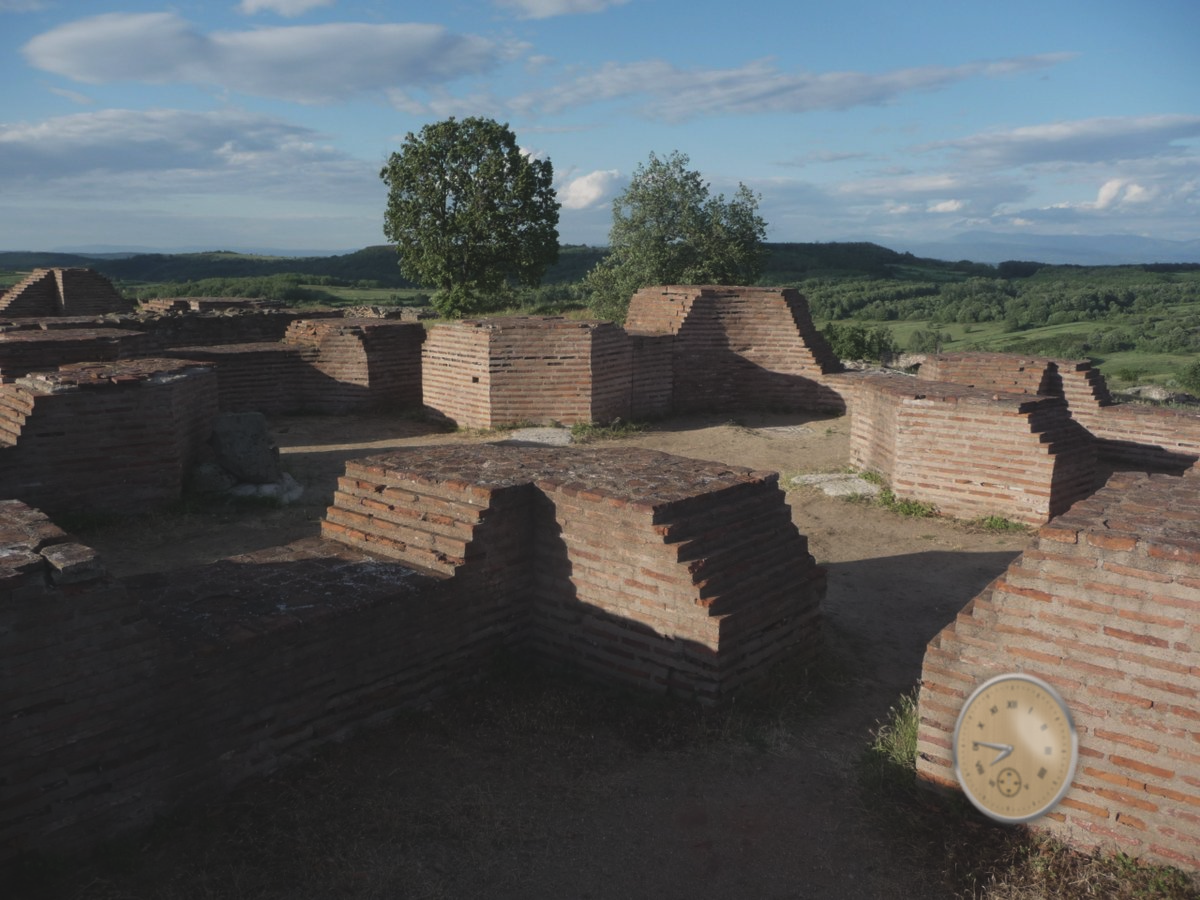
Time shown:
{"hour": 7, "minute": 46}
